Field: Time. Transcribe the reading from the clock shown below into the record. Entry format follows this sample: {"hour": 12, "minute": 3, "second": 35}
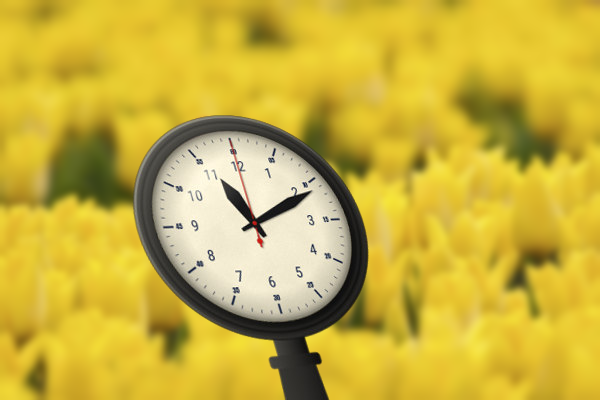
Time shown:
{"hour": 11, "minute": 11, "second": 0}
